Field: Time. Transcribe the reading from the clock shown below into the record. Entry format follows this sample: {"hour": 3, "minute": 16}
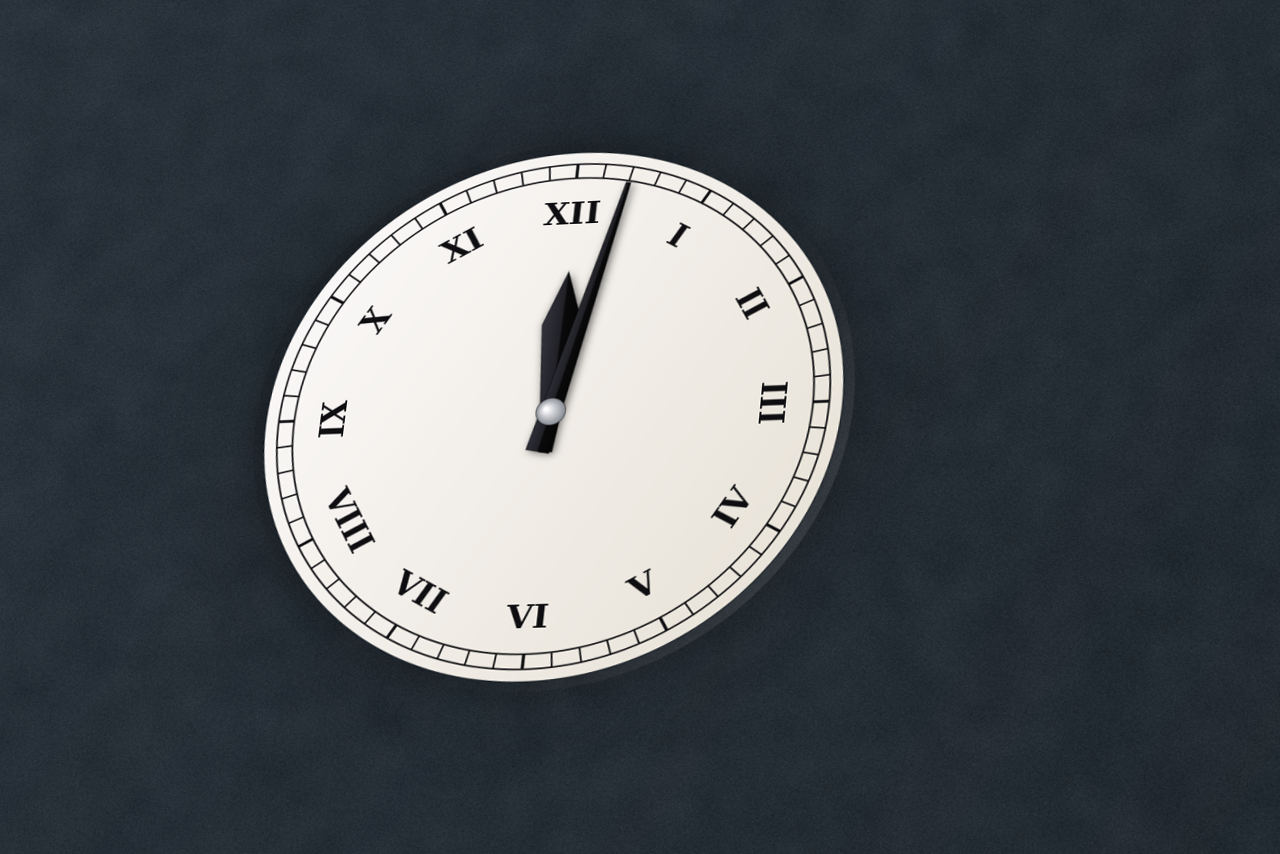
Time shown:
{"hour": 12, "minute": 2}
